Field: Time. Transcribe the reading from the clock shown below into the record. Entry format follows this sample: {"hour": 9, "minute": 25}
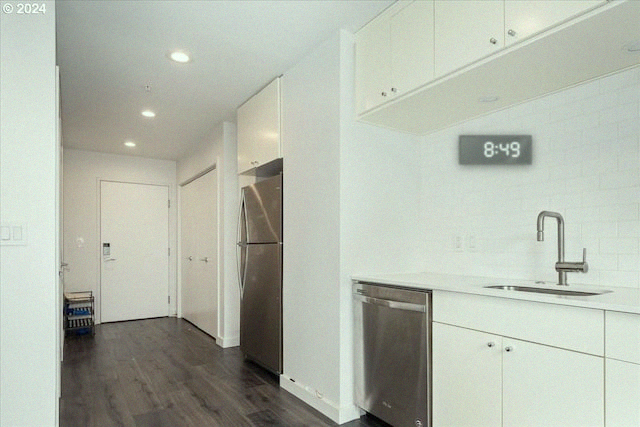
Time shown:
{"hour": 8, "minute": 49}
